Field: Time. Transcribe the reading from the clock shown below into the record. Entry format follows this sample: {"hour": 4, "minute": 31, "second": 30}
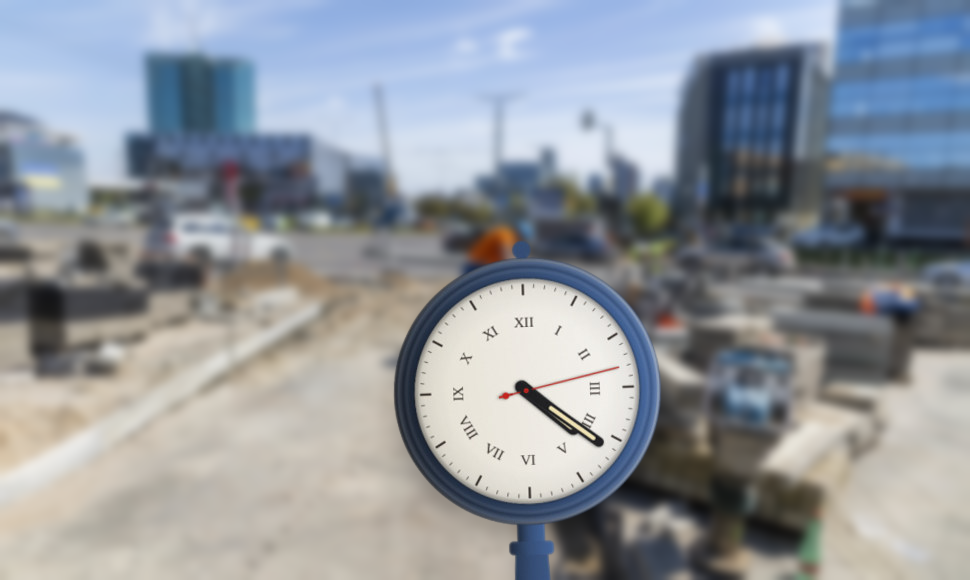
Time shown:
{"hour": 4, "minute": 21, "second": 13}
